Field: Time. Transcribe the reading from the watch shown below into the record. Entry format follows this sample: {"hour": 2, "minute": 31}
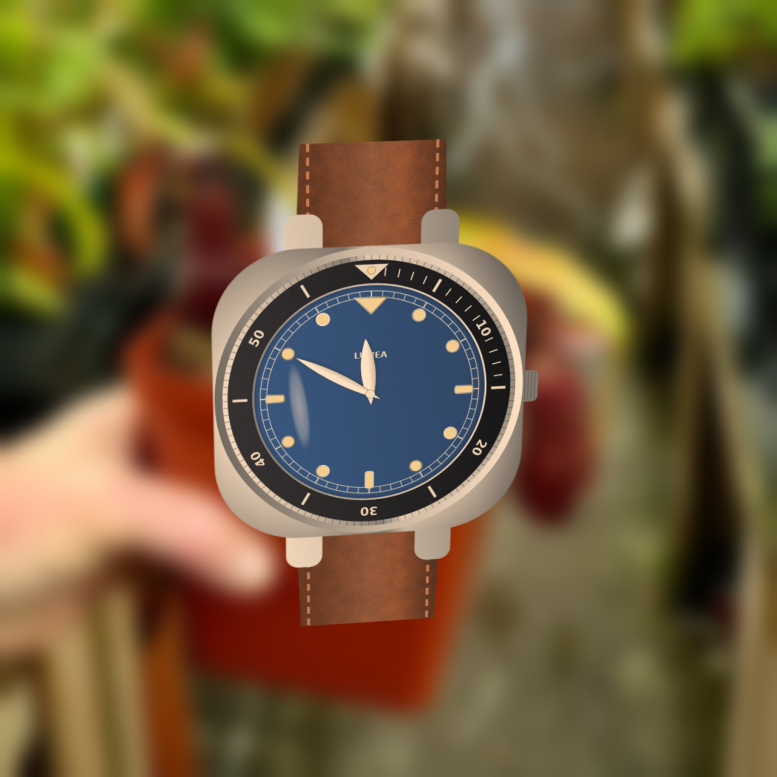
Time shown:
{"hour": 11, "minute": 50}
